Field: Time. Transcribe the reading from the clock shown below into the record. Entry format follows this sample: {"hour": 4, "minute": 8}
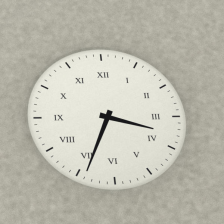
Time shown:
{"hour": 3, "minute": 34}
